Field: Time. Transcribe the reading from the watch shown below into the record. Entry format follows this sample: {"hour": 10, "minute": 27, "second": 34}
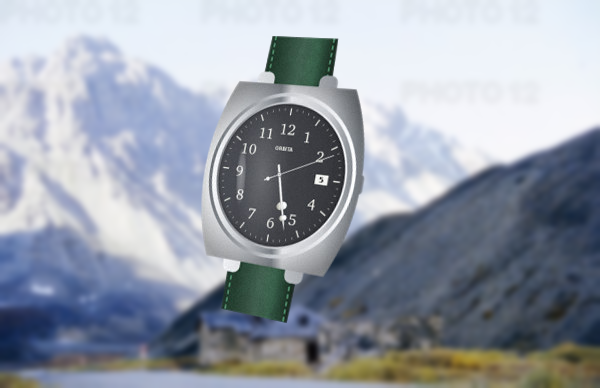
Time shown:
{"hour": 5, "minute": 27, "second": 11}
